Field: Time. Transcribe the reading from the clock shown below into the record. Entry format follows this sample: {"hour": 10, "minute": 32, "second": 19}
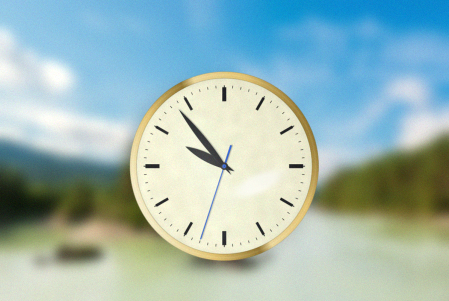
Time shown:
{"hour": 9, "minute": 53, "second": 33}
